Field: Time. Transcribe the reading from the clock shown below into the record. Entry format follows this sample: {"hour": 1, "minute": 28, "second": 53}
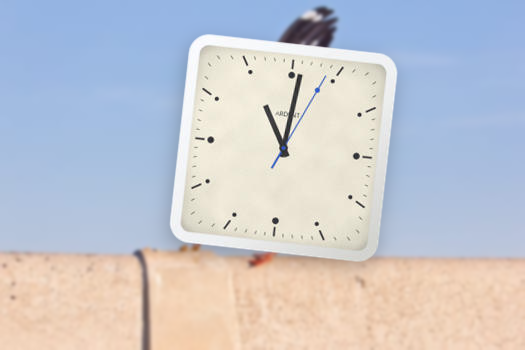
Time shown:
{"hour": 11, "minute": 1, "second": 4}
